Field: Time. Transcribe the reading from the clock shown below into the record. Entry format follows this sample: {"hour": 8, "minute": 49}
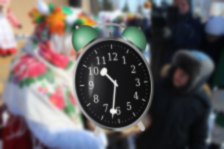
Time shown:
{"hour": 10, "minute": 32}
